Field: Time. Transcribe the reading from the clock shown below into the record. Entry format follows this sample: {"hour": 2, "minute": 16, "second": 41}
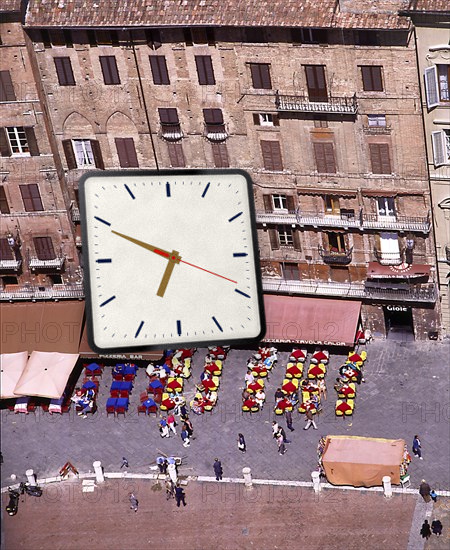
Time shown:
{"hour": 6, "minute": 49, "second": 19}
